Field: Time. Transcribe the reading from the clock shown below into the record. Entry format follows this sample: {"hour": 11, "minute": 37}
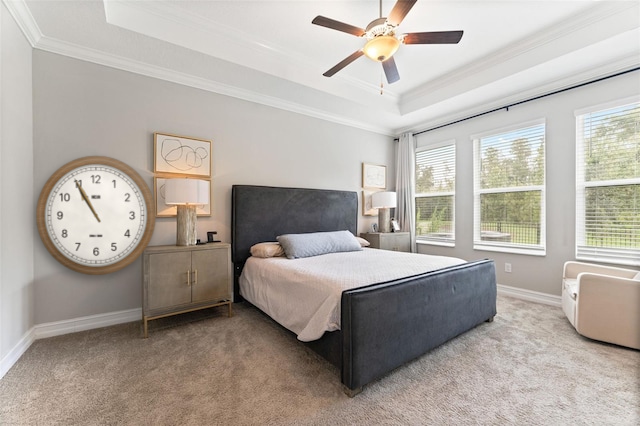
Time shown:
{"hour": 10, "minute": 55}
